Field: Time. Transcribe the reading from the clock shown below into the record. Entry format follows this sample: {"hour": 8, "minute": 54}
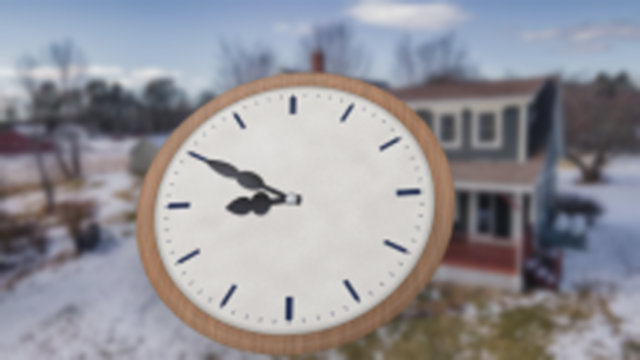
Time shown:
{"hour": 8, "minute": 50}
